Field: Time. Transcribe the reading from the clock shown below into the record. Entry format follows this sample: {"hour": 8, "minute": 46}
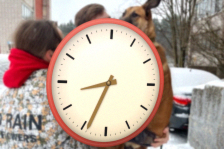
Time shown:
{"hour": 8, "minute": 34}
